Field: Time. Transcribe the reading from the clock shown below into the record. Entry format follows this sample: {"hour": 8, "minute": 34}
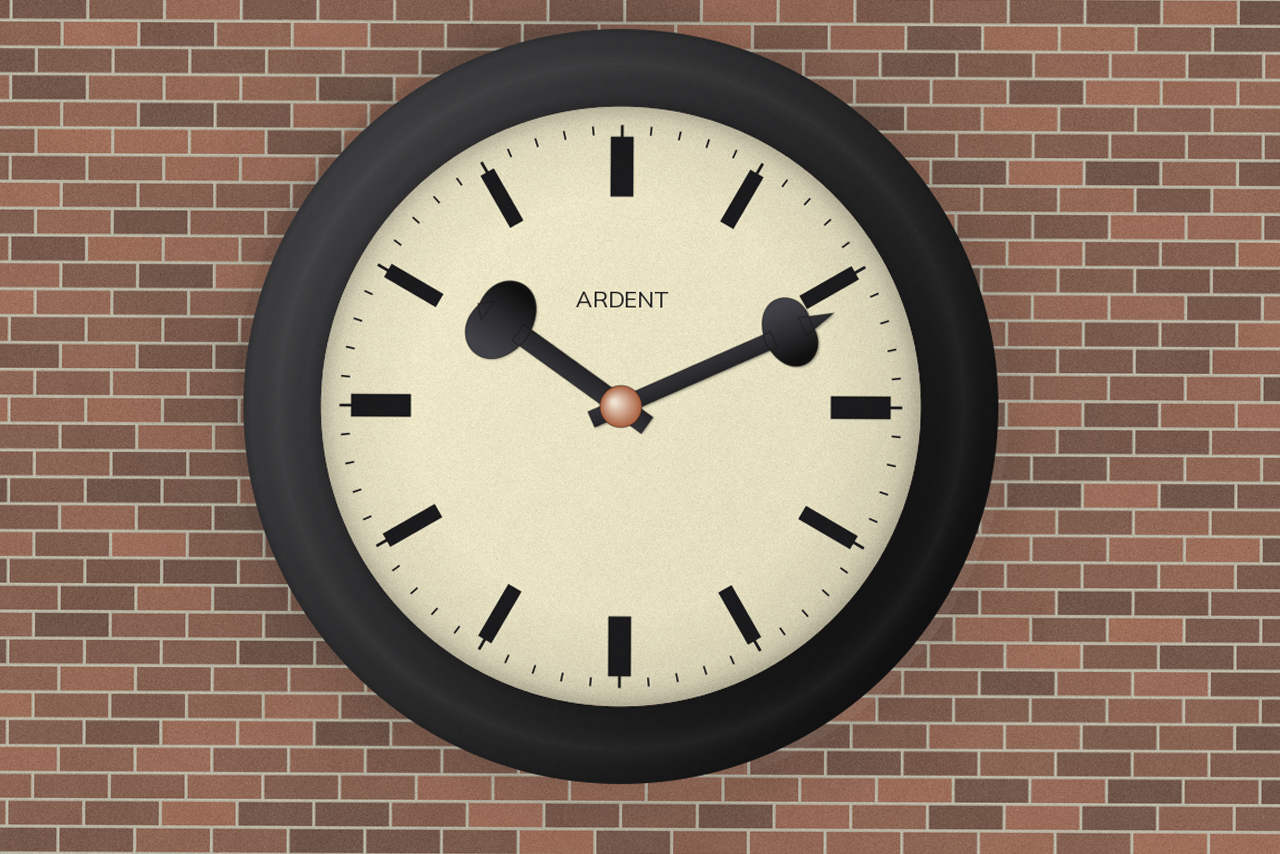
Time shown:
{"hour": 10, "minute": 11}
